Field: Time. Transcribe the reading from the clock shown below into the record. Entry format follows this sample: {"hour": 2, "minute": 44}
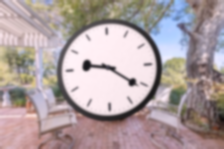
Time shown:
{"hour": 9, "minute": 21}
